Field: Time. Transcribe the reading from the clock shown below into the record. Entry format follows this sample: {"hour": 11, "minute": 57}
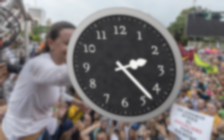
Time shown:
{"hour": 2, "minute": 23}
